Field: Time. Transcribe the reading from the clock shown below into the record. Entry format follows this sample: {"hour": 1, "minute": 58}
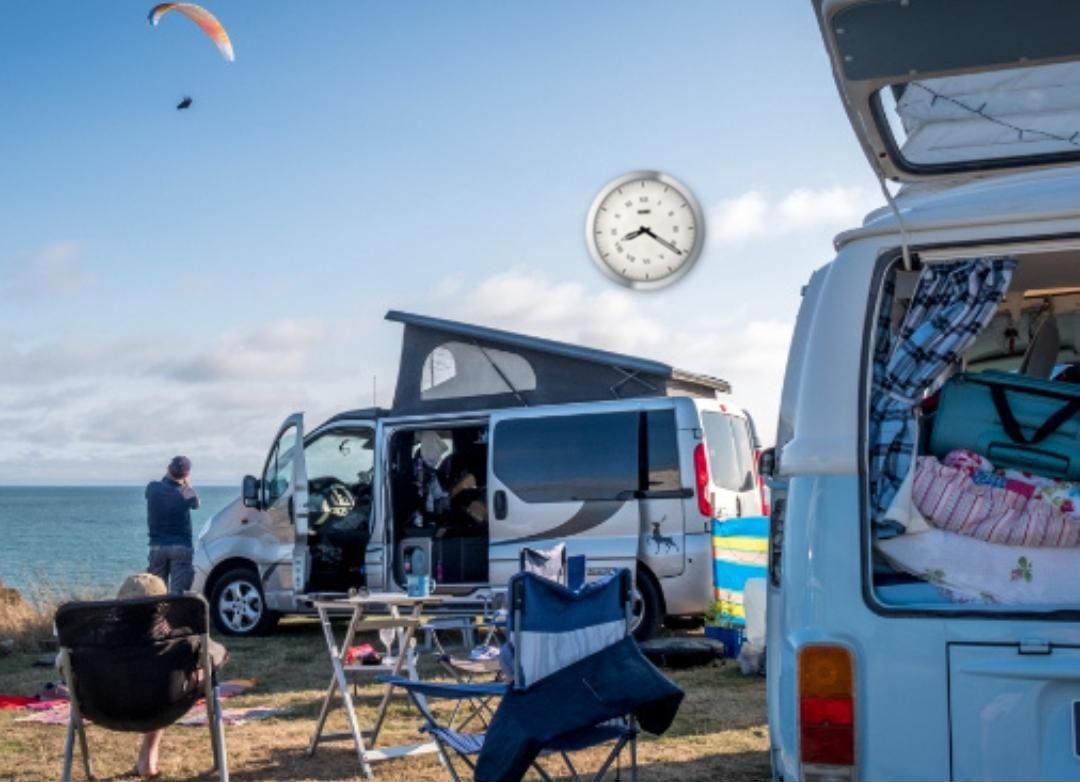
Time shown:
{"hour": 8, "minute": 21}
